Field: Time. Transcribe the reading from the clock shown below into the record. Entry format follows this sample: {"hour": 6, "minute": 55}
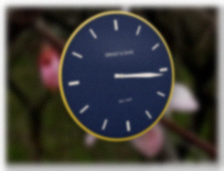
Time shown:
{"hour": 3, "minute": 16}
